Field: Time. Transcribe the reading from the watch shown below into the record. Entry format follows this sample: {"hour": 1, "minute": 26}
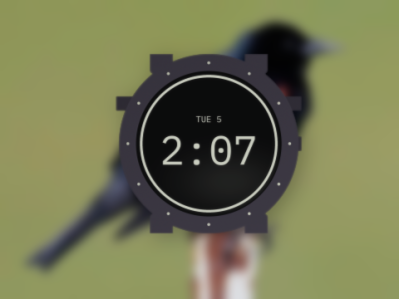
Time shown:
{"hour": 2, "minute": 7}
